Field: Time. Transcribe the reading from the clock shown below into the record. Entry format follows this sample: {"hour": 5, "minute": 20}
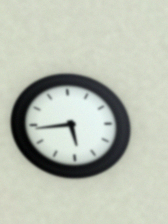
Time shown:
{"hour": 5, "minute": 44}
